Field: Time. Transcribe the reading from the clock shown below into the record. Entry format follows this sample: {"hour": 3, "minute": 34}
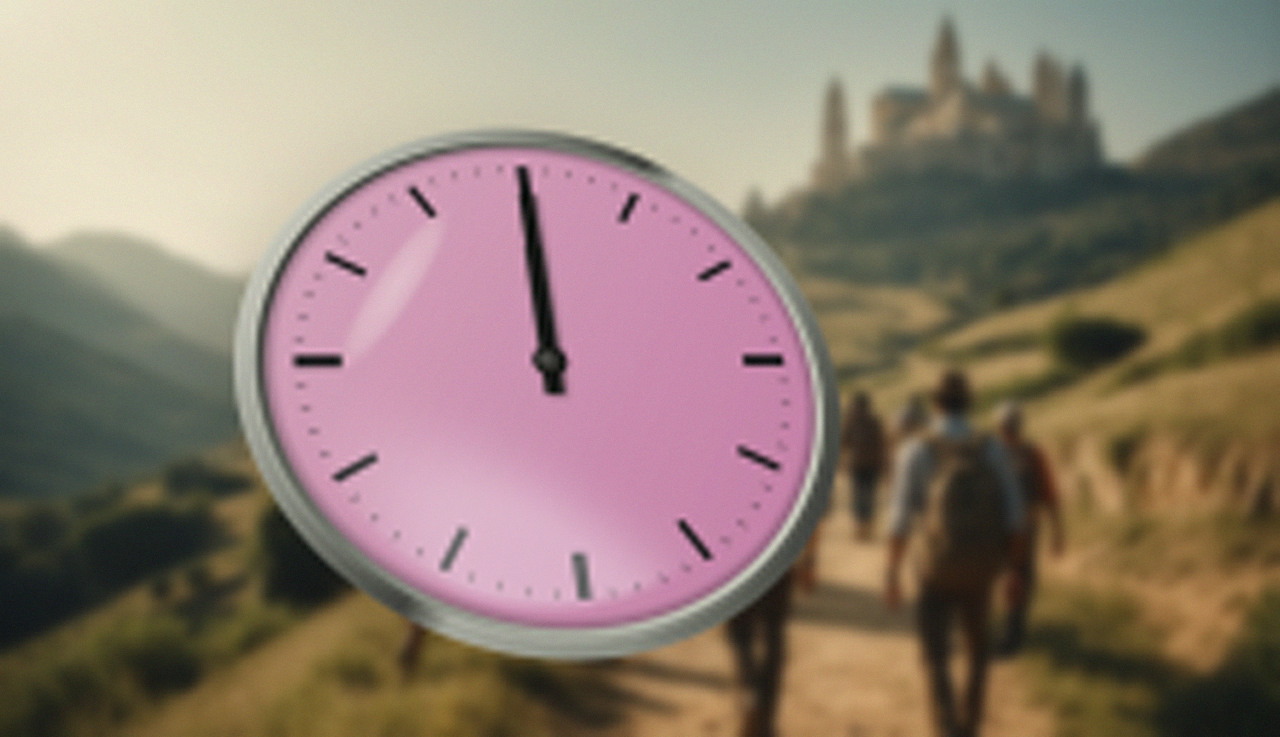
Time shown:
{"hour": 12, "minute": 0}
